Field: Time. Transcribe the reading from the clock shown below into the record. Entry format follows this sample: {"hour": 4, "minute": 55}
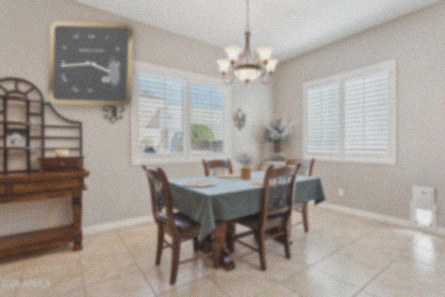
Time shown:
{"hour": 3, "minute": 44}
